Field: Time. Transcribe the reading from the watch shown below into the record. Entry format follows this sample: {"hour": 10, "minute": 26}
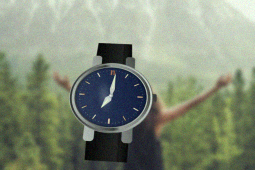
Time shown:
{"hour": 7, "minute": 1}
